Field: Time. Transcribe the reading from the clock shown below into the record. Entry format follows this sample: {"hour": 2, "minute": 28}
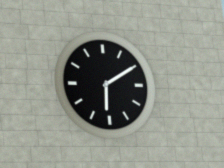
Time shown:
{"hour": 6, "minute": 10}
